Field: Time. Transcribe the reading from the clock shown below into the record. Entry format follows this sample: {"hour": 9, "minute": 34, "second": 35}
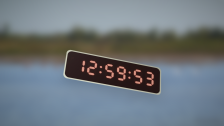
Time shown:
{"hour": 12, "minute": 59, "second": 53}
